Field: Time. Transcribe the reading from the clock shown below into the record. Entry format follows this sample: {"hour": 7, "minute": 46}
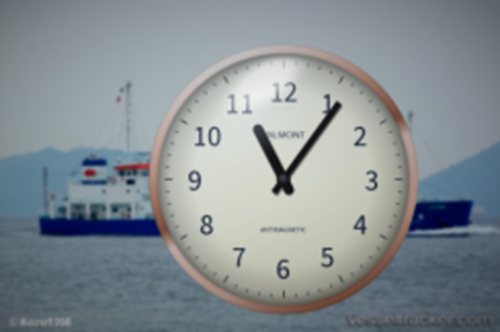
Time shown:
{"hour": 11, "minute": 6}
